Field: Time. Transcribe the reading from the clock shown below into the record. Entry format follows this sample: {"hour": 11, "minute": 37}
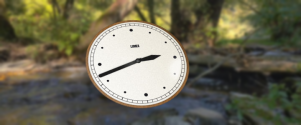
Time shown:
{"hour": 2, "minute": 42}
